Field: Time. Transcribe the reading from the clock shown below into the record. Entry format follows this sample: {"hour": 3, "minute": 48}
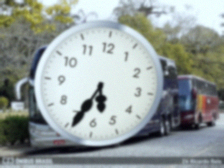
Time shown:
{"hour": 5, "minute": 34}
